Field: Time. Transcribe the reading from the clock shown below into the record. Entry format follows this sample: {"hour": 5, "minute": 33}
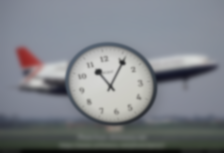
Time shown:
{"hour": 11, "minute": 6}
